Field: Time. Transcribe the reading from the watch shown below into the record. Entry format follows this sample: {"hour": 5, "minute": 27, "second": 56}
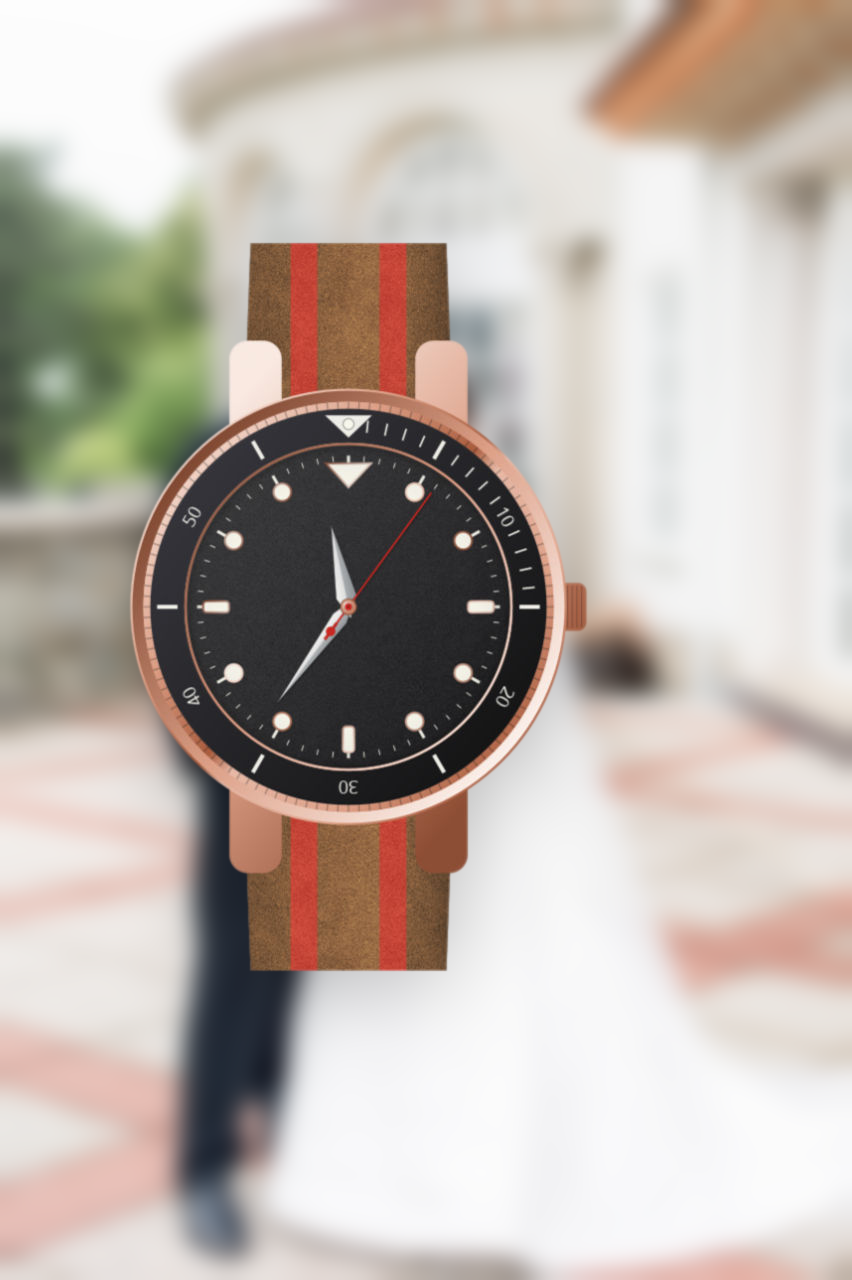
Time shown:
{"hour": 11, "minute": 36, "second": 6}
